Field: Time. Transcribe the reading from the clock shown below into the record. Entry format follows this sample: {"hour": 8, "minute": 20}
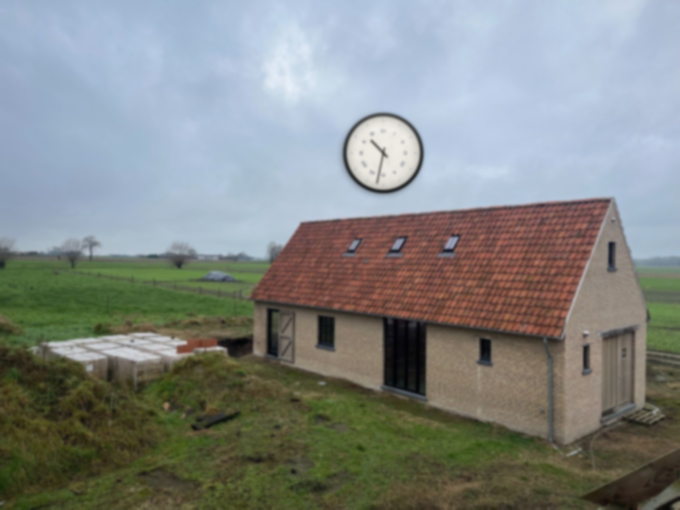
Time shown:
{"hour": 10, "minute": 32}
